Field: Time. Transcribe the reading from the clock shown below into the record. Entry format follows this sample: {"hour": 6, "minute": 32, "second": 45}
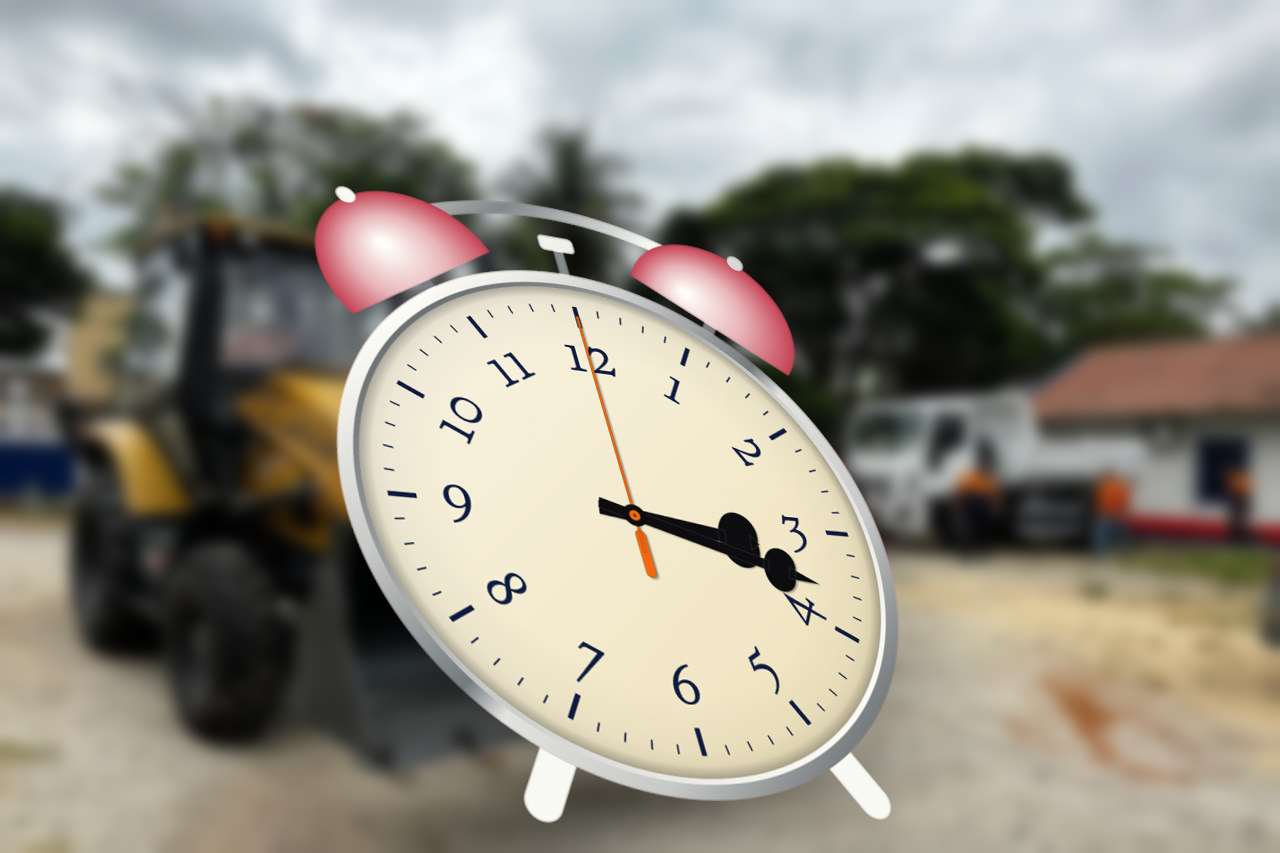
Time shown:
{"hour": 3, "minute": 18, "second": 0}
